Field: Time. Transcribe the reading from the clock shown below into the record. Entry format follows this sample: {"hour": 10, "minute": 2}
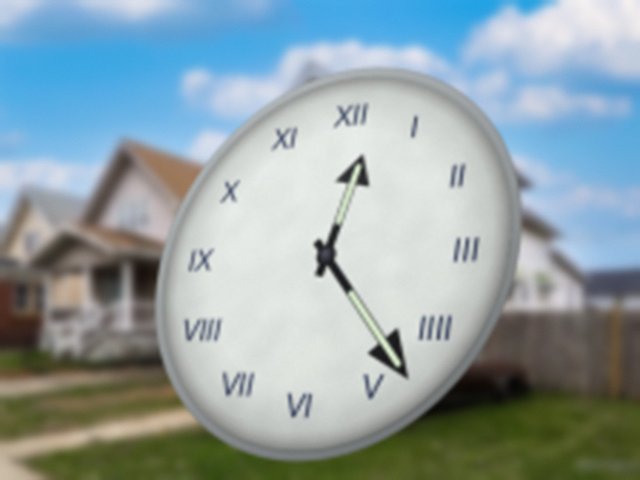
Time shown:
{"hour": 12, "minute": 23}
